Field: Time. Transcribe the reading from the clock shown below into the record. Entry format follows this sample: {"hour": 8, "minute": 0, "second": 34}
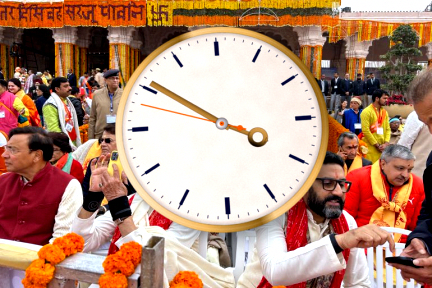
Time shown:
{"hour": 3, "minute": 50, "second": 48}
